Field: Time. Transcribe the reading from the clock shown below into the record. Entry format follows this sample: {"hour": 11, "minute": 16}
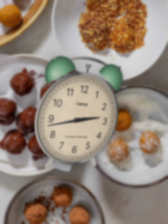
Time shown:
{"hour": 2, "minute": 43}
